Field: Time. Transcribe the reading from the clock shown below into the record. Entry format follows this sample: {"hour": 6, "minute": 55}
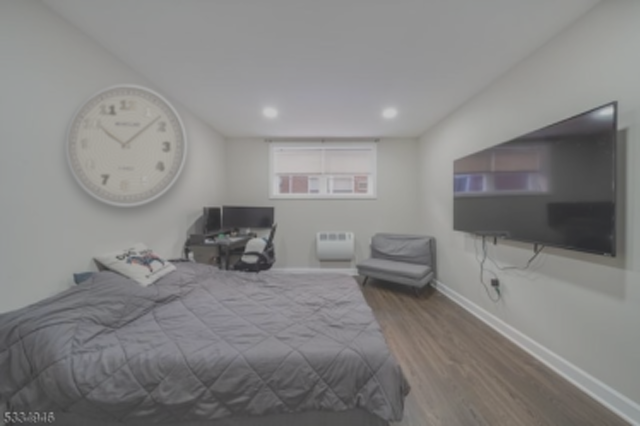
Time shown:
{"hour": 10, "minute": 8}
